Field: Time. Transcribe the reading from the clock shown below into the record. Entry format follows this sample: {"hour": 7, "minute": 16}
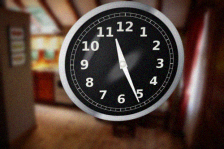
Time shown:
{"hour": 11, "minute": 26}
